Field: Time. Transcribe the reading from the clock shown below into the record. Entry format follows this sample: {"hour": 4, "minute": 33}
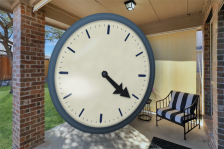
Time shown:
{"hour": 4, "minute": 21}
